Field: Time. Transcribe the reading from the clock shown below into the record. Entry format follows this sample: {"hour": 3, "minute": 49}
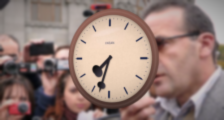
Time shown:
{"hour": 7, "minute": 33}
